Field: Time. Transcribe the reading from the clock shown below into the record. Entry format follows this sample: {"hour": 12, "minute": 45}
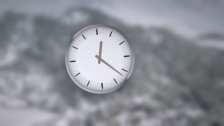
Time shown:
{"hour": 12, "minute": 22}
